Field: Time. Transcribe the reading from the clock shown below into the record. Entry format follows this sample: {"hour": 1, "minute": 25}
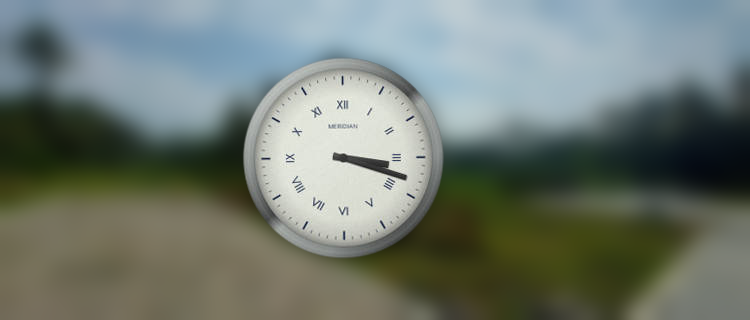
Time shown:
{"hour": 3, "minute": 18}
